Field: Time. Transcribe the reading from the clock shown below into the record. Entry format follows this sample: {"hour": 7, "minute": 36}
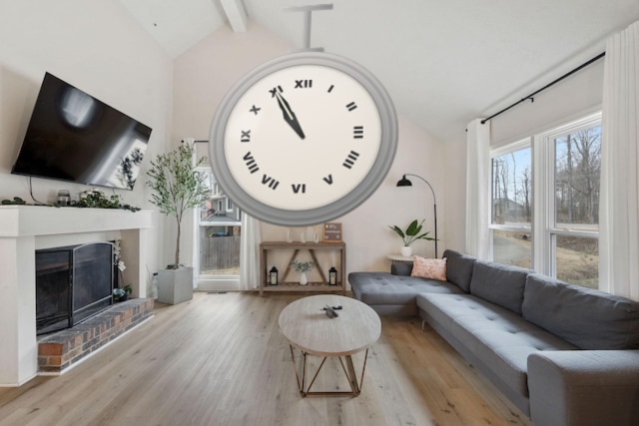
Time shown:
{"hour": 10, "minute": 55}
